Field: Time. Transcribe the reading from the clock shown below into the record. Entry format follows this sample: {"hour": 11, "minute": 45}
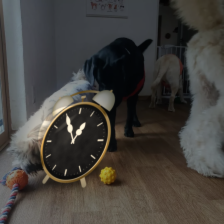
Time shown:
{"hour": 12, "minute": 55}
